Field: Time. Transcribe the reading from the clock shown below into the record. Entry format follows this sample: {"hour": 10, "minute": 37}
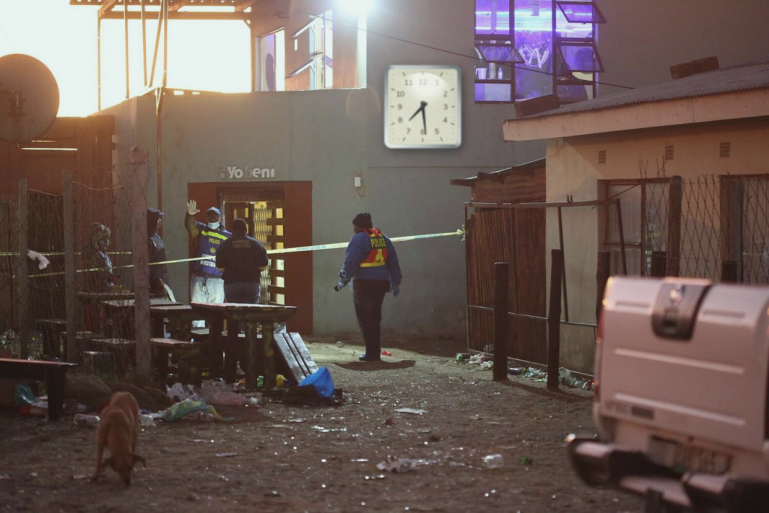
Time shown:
{"hour": 7, "minute": 29}
